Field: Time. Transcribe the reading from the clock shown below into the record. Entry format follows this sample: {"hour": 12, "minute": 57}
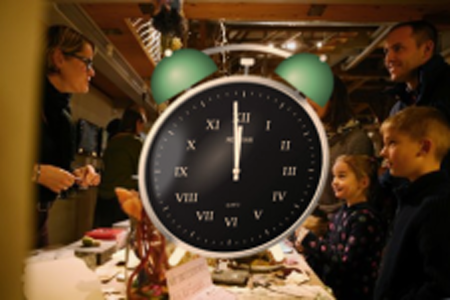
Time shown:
{"hour": 11, "minute": 59}
